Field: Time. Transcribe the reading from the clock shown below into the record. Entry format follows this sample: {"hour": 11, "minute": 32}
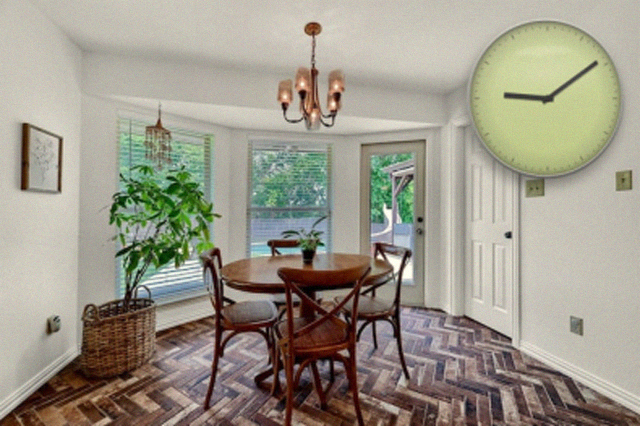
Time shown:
{"hour": 9, "minute": 9}
